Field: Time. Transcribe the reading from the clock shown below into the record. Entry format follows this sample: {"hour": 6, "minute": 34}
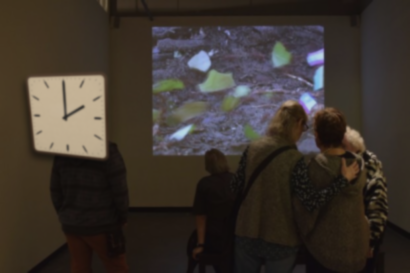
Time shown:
{"hour": 2, "minute": 0}
